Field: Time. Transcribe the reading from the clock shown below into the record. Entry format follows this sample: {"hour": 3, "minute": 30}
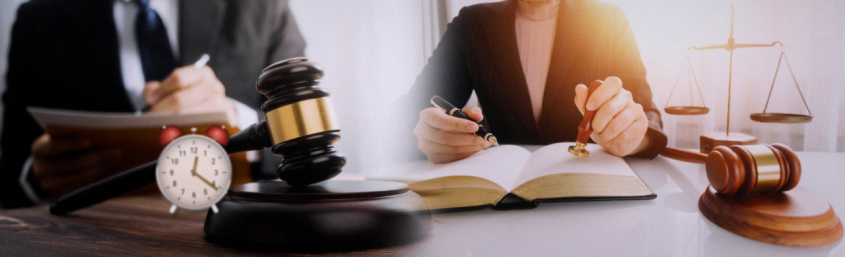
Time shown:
{"hour": 12, "minute": 21}
